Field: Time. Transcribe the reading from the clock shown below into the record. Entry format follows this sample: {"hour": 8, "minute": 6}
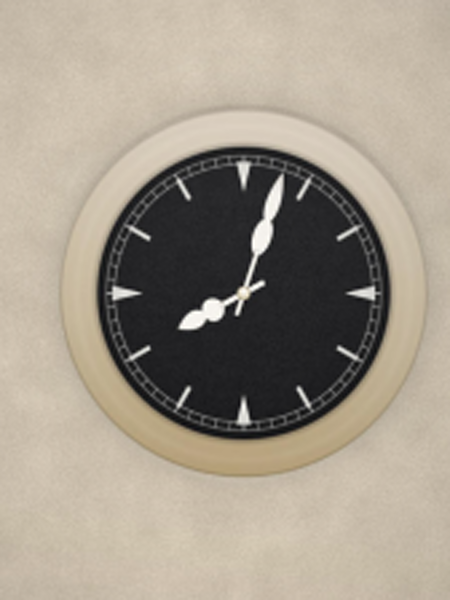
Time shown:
{"hour": 8, "minute": 3}
